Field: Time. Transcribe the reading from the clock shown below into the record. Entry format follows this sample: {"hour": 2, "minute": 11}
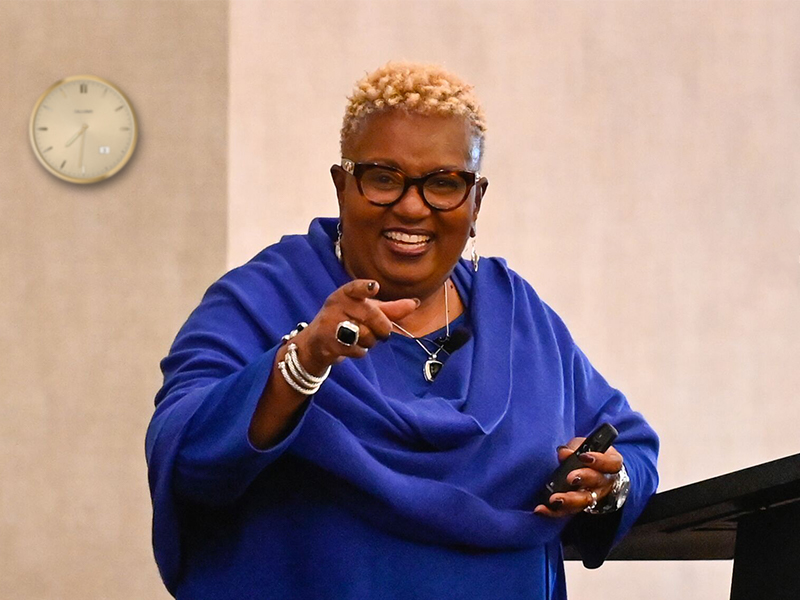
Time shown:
{"hour": 7, "minute": 31}
